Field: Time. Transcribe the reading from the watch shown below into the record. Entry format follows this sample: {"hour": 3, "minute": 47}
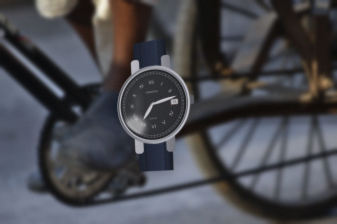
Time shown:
{"hour": 7, "minute": 13}
